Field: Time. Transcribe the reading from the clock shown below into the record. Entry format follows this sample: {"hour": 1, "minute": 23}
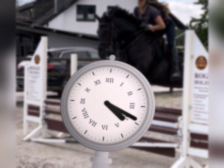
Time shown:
{"hour": 4, "minute": 19}
